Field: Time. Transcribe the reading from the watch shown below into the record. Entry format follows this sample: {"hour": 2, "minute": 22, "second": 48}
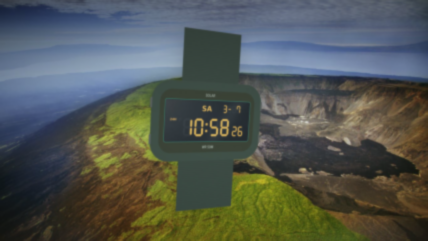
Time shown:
{"hour": 10, "minute": 58, "second": 26}
